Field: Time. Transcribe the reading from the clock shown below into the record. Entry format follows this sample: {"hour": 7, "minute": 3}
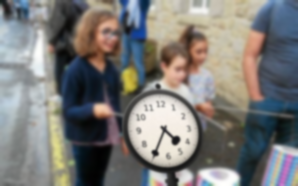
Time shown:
{"hour": 4, "minute": 35}
